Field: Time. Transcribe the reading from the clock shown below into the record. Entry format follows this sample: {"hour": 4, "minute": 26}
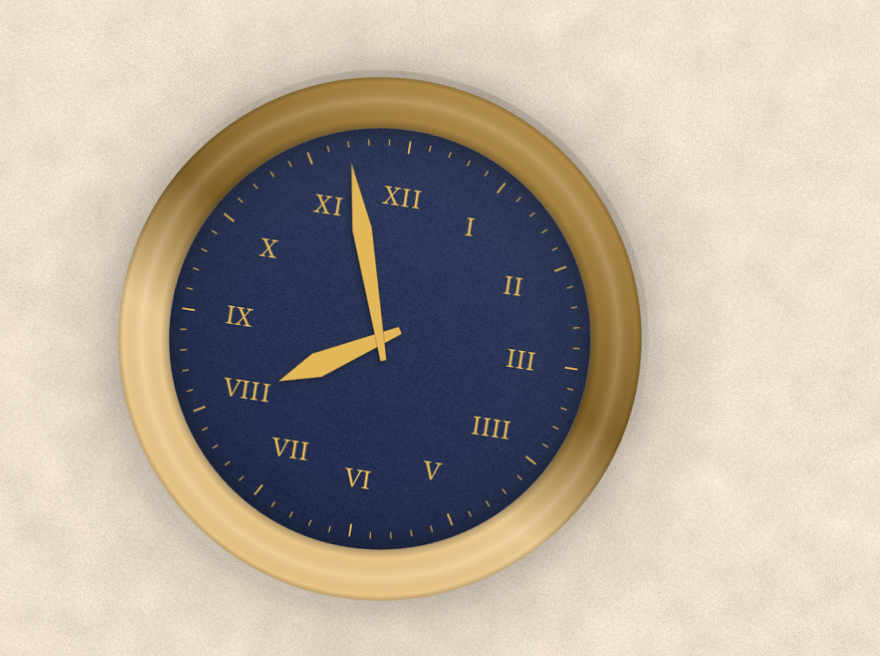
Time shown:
{"hour": 7, "minute": 57}
